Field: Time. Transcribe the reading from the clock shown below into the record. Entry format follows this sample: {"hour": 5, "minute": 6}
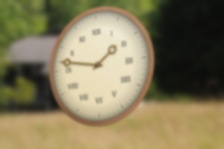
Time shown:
{"hour": 1, "minute": 47}
